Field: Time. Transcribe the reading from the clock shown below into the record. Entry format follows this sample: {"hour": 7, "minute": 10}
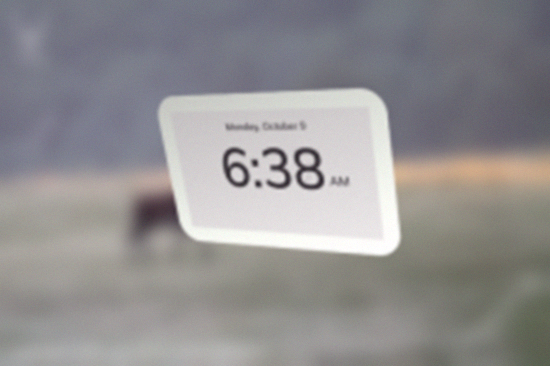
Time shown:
{"hour": 6, "minute": 38}
